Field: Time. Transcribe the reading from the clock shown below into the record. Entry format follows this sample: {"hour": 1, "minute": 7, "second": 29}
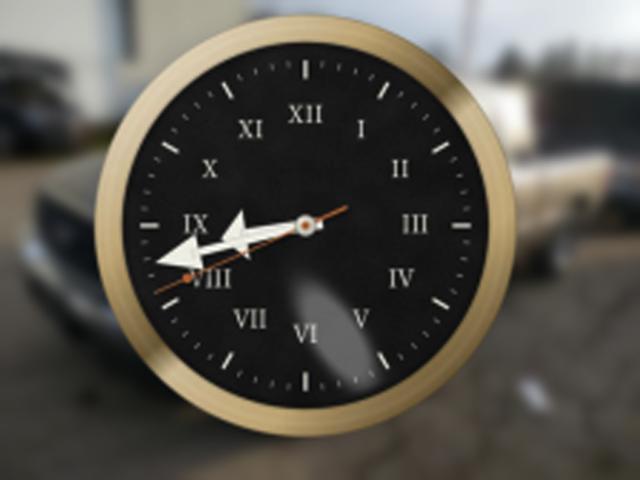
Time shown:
{"hour": 8, "minute": 42, "second": 41}
